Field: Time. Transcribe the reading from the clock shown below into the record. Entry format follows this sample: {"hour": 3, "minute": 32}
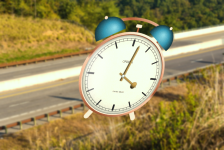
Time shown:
{"hour": 4, "minute": 2}
